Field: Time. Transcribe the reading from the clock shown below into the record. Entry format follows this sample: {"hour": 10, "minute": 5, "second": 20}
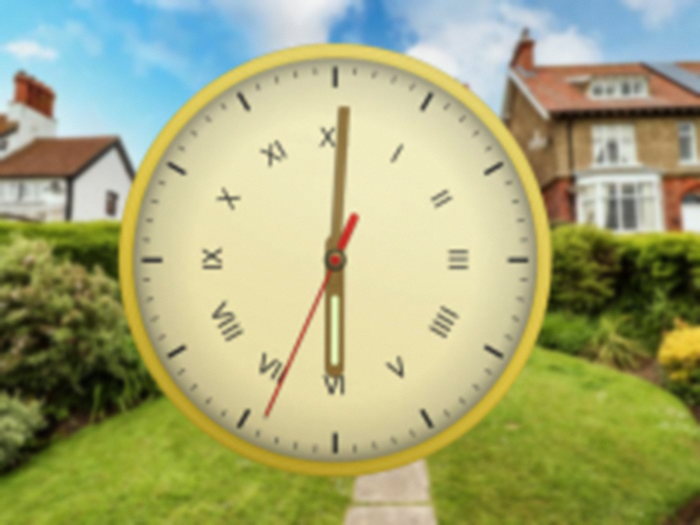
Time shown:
{"hour": 6, "minute": 0, "second": 34}
